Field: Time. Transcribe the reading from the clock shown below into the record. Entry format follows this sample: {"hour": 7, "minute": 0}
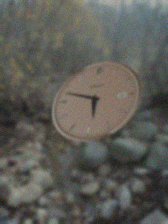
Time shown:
{"hour": 5, "minute": 48}
